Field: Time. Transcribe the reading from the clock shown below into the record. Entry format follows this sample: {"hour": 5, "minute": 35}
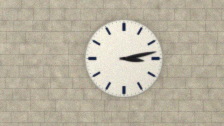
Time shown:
{"hour": 3, "minute": 13}
